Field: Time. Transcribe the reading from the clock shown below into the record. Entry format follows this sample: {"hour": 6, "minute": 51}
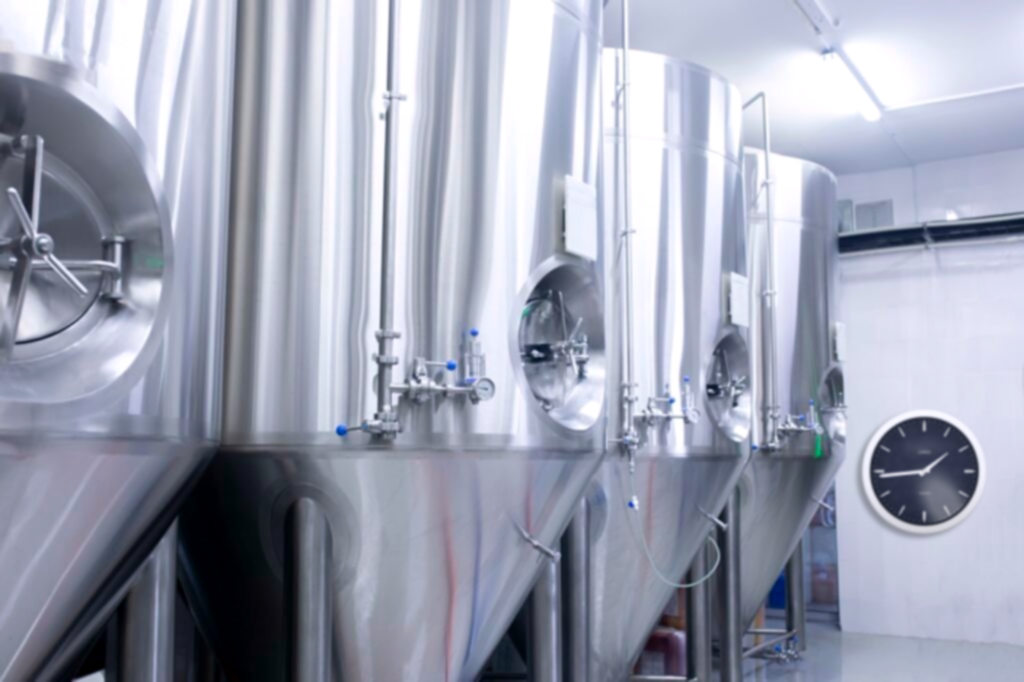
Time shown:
{"hour": 1, "minute": 44}
